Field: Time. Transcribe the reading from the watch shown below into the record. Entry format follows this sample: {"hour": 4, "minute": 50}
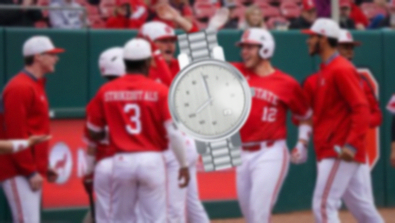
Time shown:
{"hour": 7, "minute": 59}
